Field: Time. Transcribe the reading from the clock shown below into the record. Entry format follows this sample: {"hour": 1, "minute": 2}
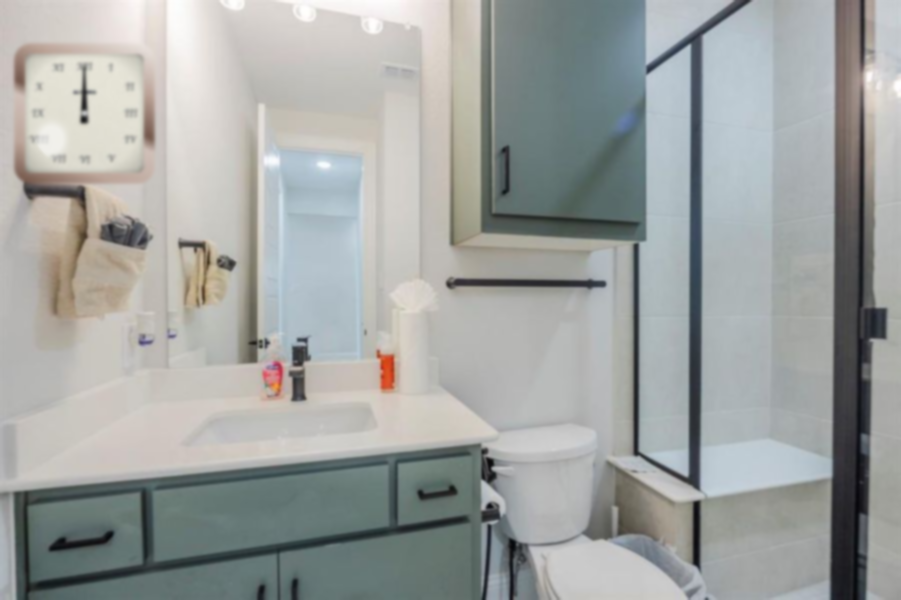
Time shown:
{"hour": 12, "minute": 0}
